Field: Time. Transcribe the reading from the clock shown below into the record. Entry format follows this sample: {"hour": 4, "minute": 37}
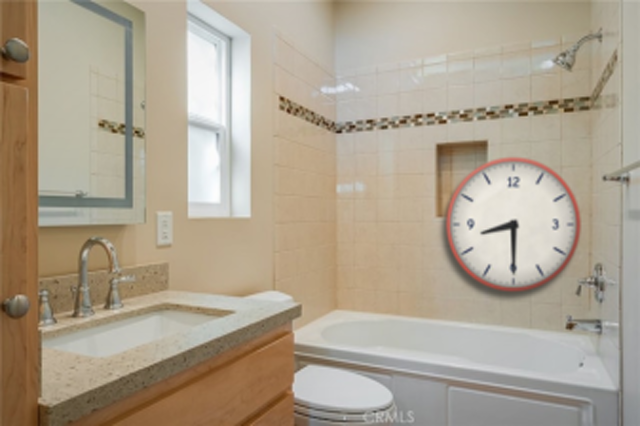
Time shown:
{"hour": 8, "minute": 30}
